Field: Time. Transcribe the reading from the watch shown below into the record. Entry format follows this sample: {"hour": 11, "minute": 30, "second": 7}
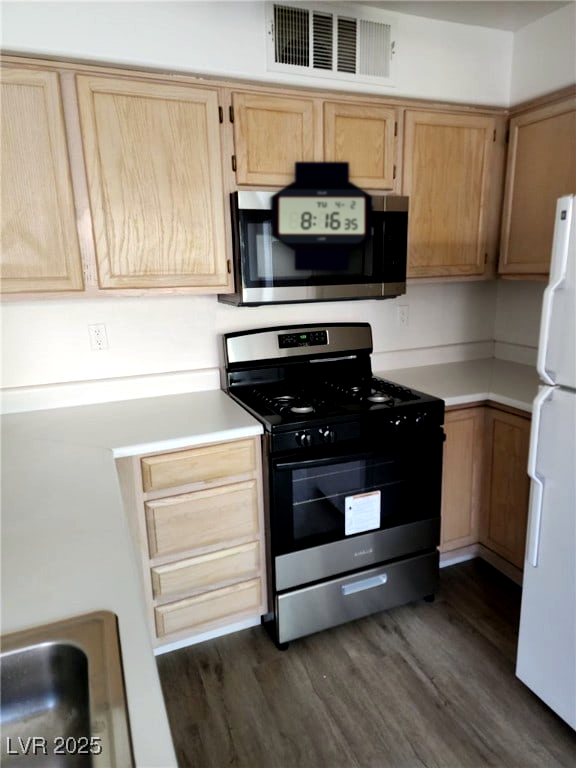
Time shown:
{"hour": 8, "minute": 16, "second": 35}
